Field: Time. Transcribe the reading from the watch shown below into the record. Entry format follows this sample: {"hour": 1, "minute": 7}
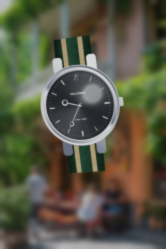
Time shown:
{"hour": 9, "minute": 35}
